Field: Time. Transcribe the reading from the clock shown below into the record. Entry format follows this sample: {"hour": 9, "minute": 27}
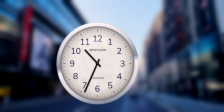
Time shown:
{"hour": 10, "minute": 34}
